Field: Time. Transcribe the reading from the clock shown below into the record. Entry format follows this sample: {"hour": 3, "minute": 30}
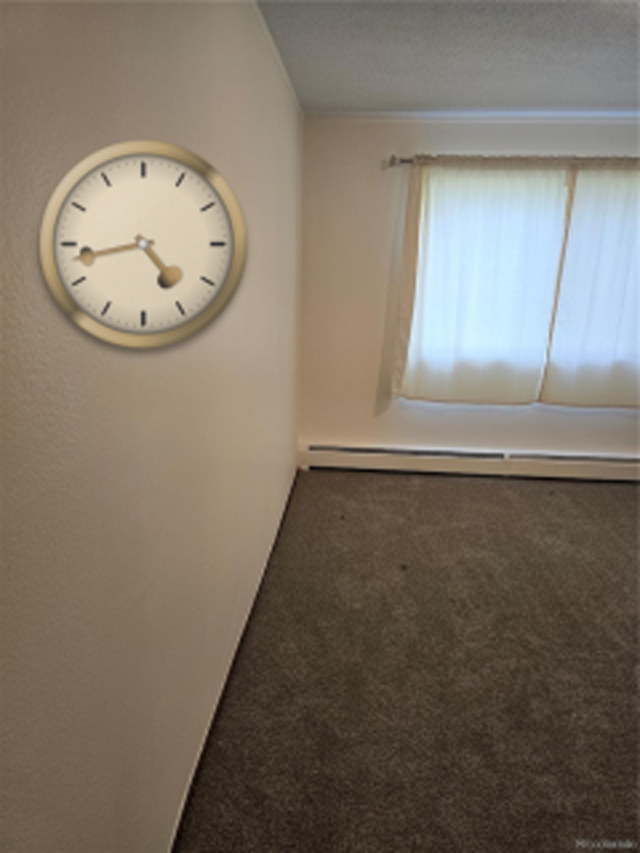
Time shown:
{"hour": 4, "minute": 43}
